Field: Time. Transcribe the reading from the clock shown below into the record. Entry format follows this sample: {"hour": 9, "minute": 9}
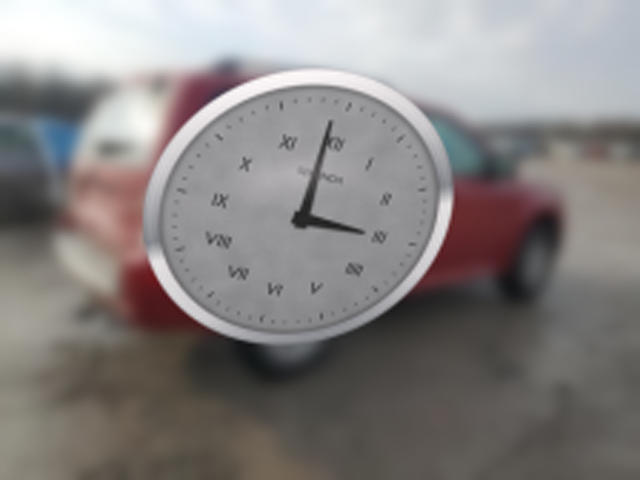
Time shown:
{"hour": 2, "minute": 59}
